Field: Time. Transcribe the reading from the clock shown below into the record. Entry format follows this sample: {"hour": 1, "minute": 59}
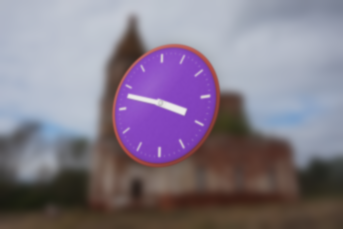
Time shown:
{"hour": 3, "minute": 48}
